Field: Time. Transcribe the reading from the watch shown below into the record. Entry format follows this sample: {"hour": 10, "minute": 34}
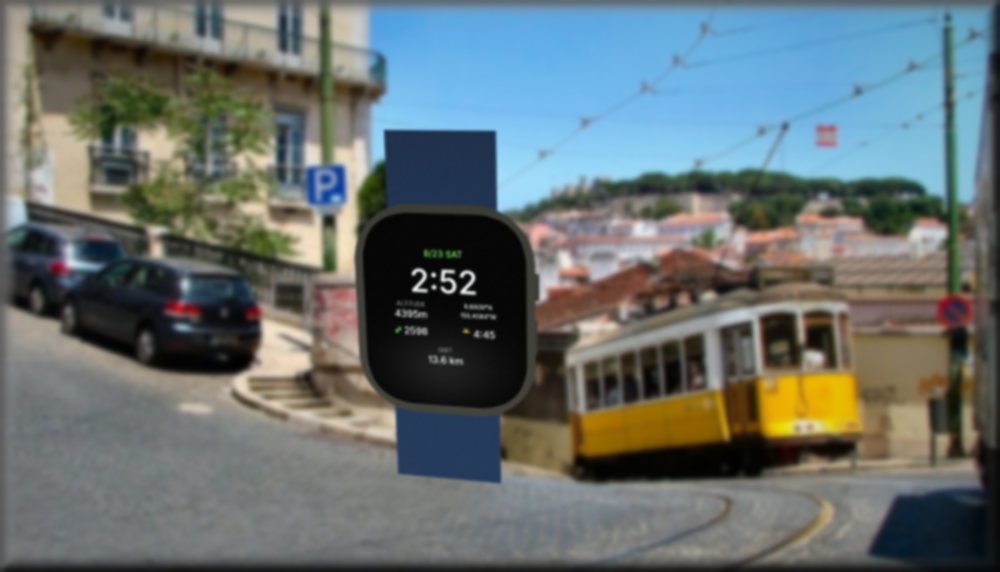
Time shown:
{"hour": 2, "minute": 52}
